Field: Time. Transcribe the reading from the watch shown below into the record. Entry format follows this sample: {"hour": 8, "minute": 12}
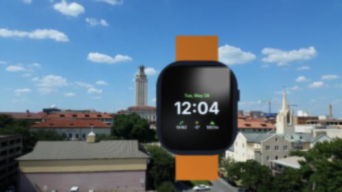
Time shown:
{"hour": 12, "minute": 4}
